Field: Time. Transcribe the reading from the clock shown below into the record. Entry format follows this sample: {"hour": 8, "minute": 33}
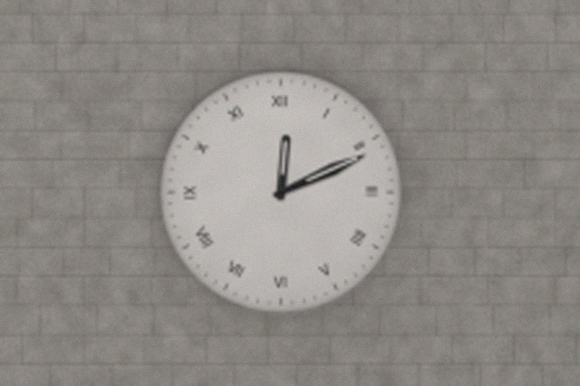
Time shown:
{"hour": 12, "minute": 11}
